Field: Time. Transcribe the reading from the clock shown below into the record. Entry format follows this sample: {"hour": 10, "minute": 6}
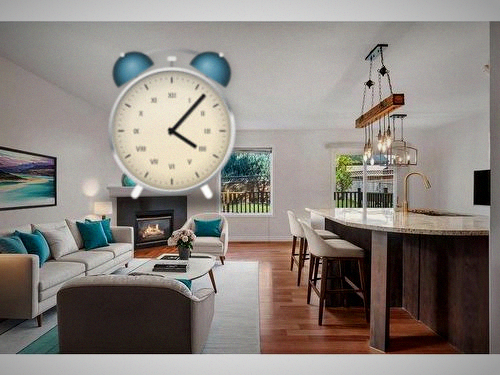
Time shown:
{"hour": 4, "minute": 7}
